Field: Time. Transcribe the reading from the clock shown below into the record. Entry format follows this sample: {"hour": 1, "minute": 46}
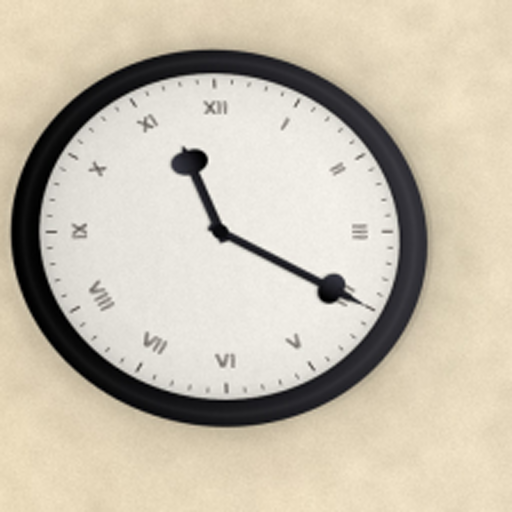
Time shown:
{"hour": 11, "minute": 20}
